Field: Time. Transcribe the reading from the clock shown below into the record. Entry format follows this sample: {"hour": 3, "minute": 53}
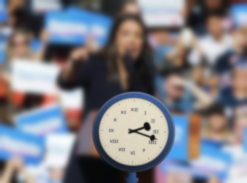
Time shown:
{"hour": 2, "minute": 18}
